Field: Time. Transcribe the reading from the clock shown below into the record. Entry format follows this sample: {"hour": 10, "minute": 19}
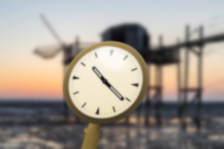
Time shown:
{"hour": 10, "minute": 21}
